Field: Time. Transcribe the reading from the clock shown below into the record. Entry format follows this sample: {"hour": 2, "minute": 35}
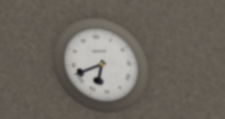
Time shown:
{"hour": 6, "minute": 42}
